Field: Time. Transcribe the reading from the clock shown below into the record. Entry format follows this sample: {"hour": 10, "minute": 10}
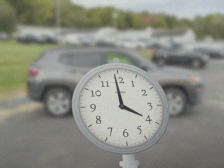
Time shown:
{"hour": 3, "minute": 59}
